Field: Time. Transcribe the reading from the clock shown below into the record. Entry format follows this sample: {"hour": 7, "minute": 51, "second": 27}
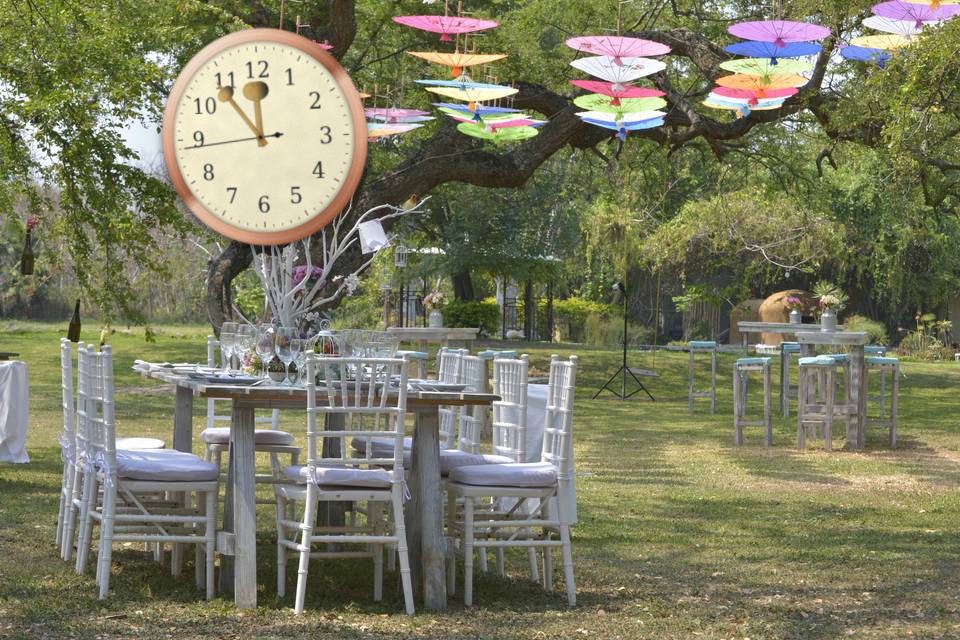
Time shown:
{"hour": 11, "minute": 53, "second": 44}
